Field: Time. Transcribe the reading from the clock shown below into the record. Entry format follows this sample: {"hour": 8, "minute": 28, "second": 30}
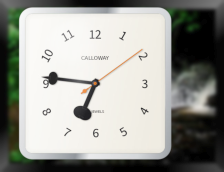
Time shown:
{"hour": 6, "minute": 46, "second": 9}
